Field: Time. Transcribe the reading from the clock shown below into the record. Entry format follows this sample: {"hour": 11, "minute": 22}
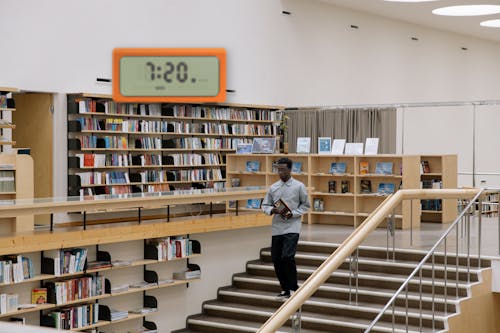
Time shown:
{"hour": 7, "minute": 20}
